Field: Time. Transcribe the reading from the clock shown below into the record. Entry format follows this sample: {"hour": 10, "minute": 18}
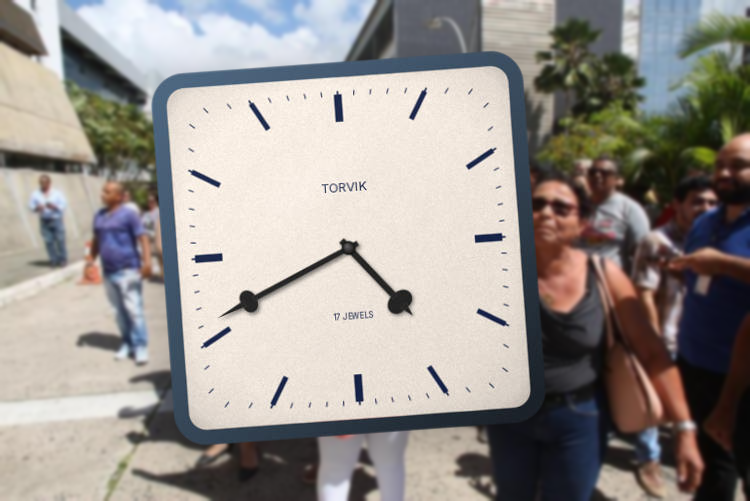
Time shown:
{"hour": 4, "minute": 41}
